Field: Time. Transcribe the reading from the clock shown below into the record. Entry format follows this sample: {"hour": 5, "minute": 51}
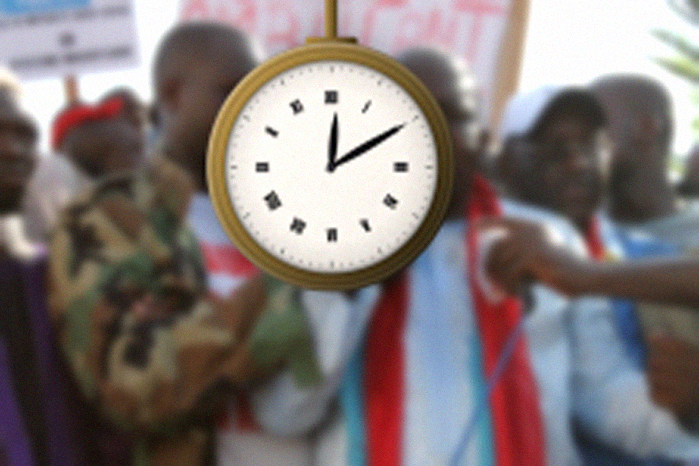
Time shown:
{"hour": 12, "minute": 10}
